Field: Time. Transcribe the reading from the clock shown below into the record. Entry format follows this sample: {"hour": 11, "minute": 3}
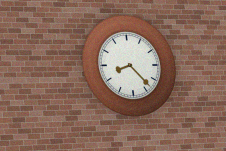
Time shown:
{"hour": 8, "minute": 23}
